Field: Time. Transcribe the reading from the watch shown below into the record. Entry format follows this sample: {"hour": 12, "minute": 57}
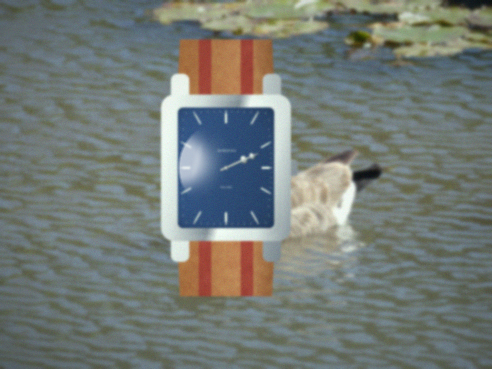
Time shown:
{"hour": 2, "minute": 11}
